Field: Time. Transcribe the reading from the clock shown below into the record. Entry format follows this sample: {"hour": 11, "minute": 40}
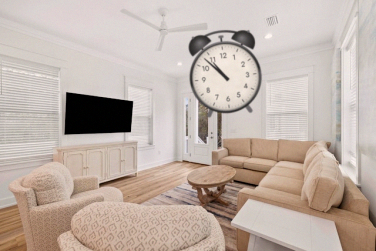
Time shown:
{"hour": 10, "minute": 53}
